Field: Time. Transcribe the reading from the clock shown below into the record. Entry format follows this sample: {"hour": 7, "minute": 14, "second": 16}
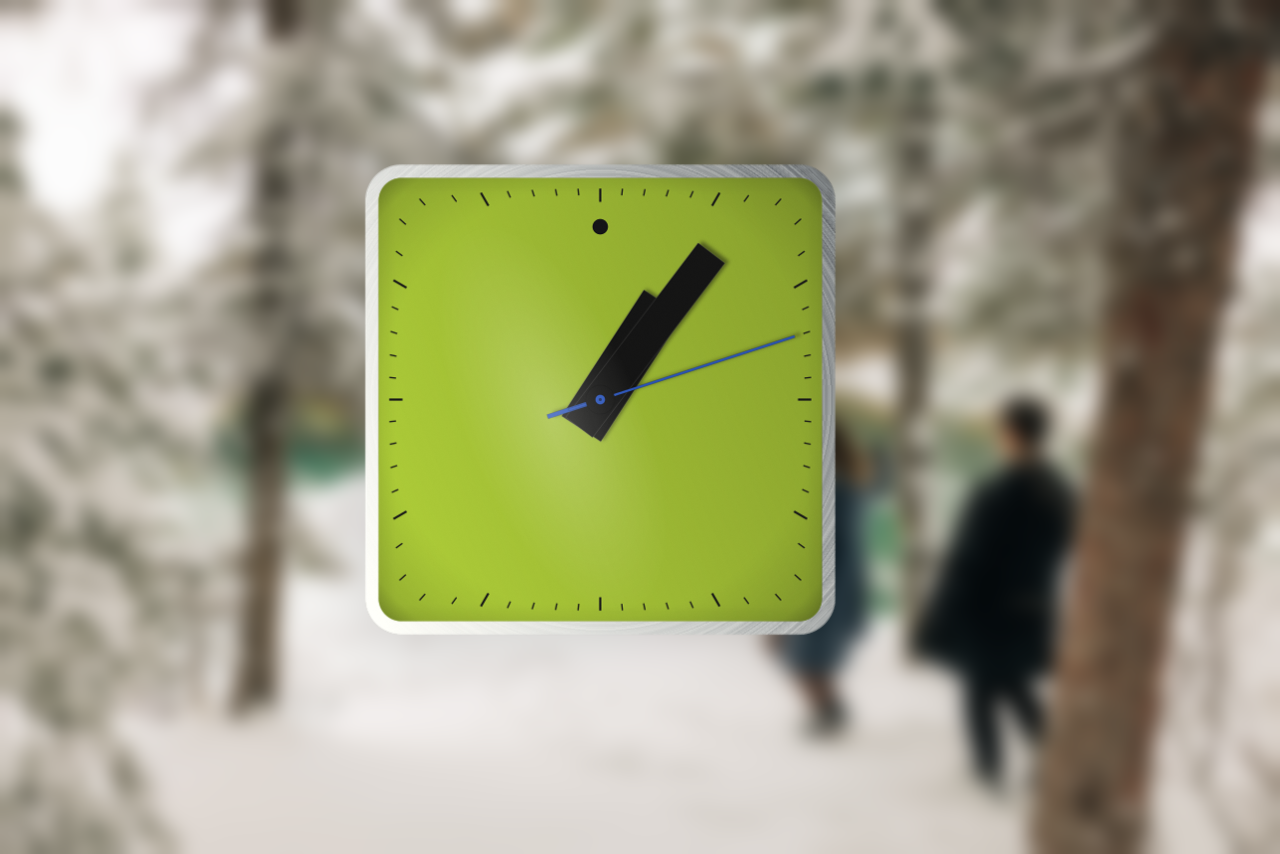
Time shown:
{"hour": 1, "minute": 6, "second": 12}
